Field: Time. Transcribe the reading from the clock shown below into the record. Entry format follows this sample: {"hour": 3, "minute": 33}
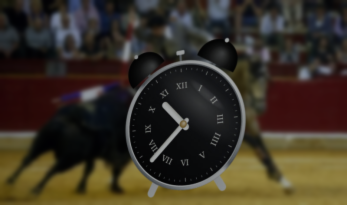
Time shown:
{"hour": 10, "minute": 38}
